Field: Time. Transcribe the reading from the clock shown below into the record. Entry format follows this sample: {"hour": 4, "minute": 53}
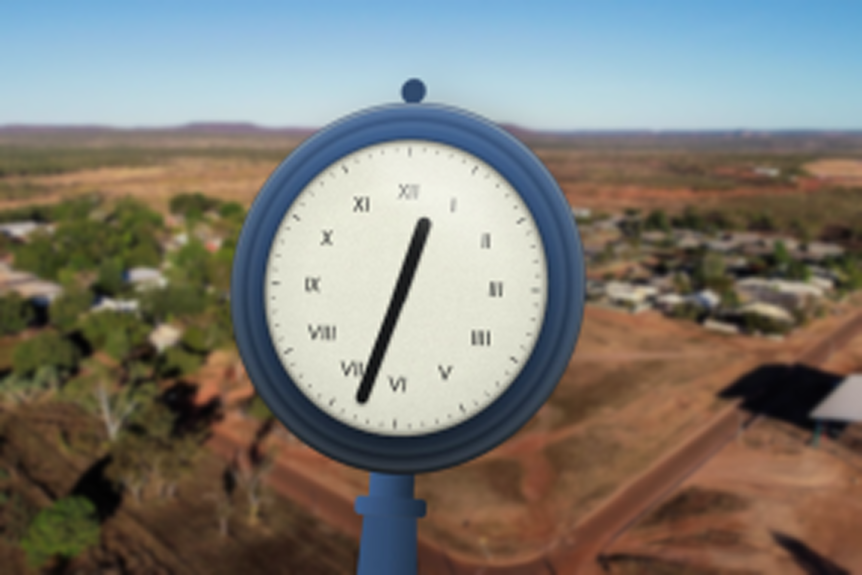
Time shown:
{"hour": 12, "minute": 33}
